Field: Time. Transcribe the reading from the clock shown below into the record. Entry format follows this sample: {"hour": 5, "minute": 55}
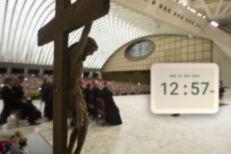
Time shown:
{"hour": 12, "minute": 57}
